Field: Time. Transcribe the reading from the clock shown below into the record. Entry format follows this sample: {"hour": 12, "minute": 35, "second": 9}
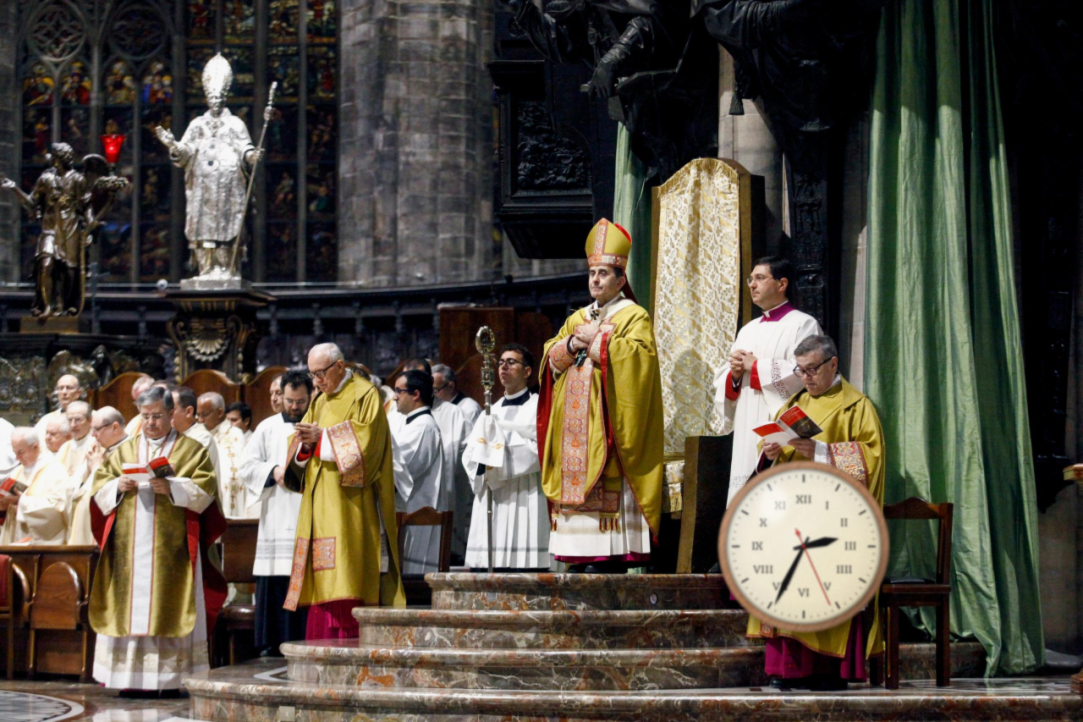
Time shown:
{"hour": 2, "minute": 34, "second": 26}
